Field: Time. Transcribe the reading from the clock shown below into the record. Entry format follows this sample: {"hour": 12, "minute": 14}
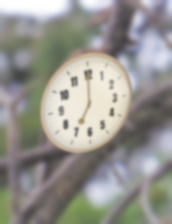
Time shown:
{"hour": 7, "minute": 0}
